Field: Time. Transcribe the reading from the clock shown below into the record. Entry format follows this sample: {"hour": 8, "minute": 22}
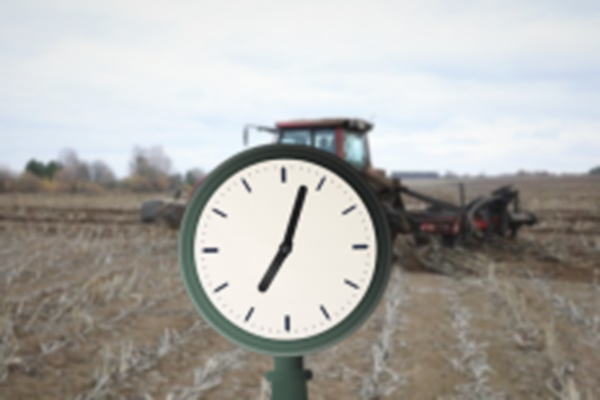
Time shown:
{"hour": 7, "minute": 3}
